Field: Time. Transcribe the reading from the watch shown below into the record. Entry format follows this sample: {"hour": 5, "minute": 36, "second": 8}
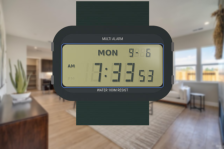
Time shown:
{"hour": 7, "minute": 33, "second": 53}
